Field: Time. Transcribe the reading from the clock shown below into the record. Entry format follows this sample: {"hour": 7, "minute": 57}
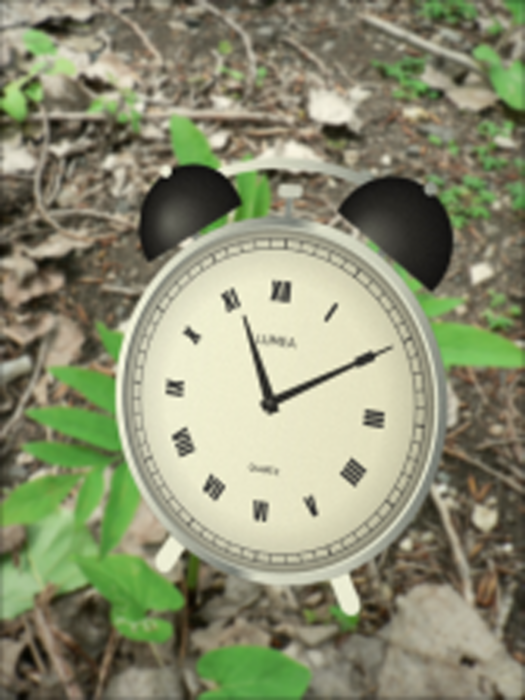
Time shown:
{"hour": 11, "minute": 10}
